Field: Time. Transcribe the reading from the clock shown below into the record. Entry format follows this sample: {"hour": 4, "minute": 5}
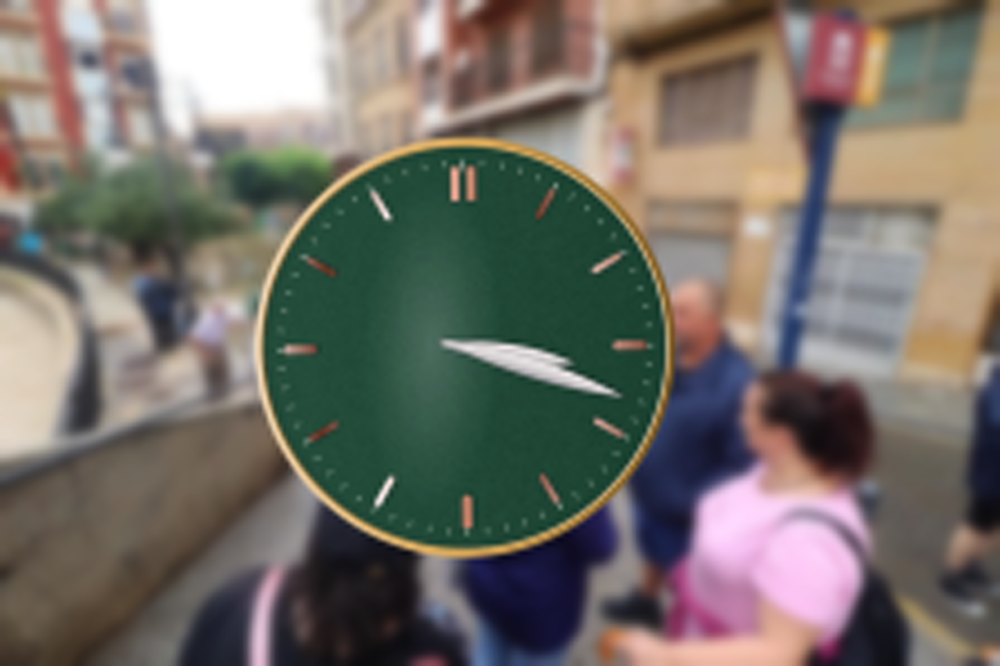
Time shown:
{"hour": 3, "minute": 18}
